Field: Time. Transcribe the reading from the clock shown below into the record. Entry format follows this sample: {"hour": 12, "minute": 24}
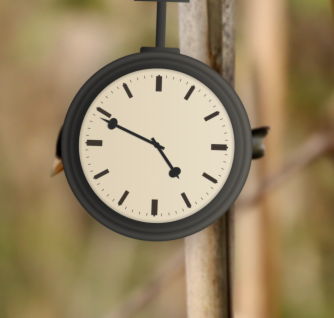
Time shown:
{"hour": 4, "minute": 49}
